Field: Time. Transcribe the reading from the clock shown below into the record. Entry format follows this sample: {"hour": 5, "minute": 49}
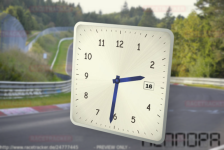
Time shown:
{"hour": 2, "minute": 31}
